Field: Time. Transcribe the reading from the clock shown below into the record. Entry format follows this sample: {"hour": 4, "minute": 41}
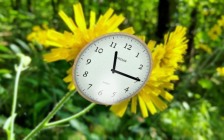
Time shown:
{"hour": 11, "minute": 15}
